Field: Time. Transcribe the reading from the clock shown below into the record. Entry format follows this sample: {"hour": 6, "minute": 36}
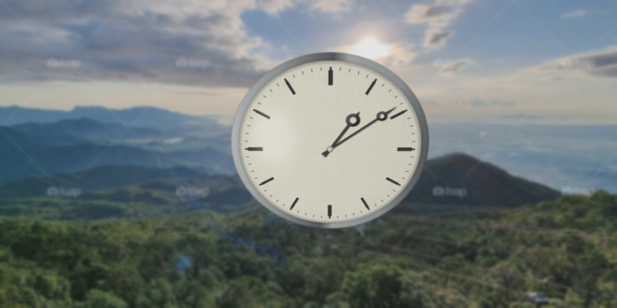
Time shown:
{"hour": 1, "minute": 9}
